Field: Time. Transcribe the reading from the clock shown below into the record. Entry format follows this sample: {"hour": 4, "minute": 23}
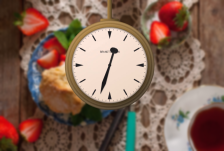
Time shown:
{"hour": 12, "minute": 33}
